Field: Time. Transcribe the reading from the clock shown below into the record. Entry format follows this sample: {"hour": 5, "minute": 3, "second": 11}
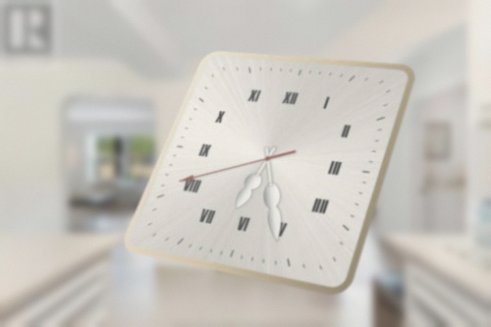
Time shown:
{"hour": 6, "minute": 25, "second": 41}
